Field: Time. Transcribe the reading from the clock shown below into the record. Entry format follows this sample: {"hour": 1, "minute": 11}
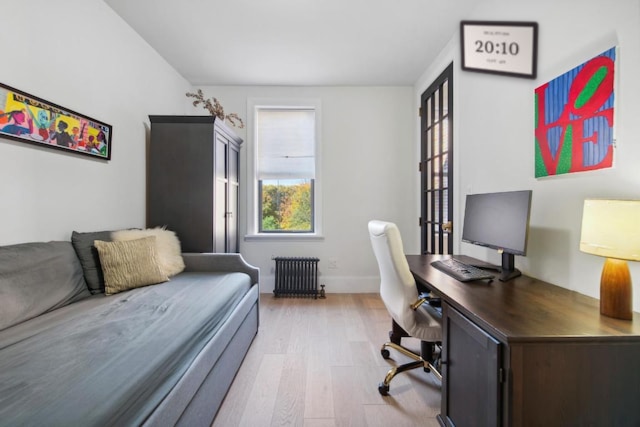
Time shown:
{"hour": 20, "minute": 10}
